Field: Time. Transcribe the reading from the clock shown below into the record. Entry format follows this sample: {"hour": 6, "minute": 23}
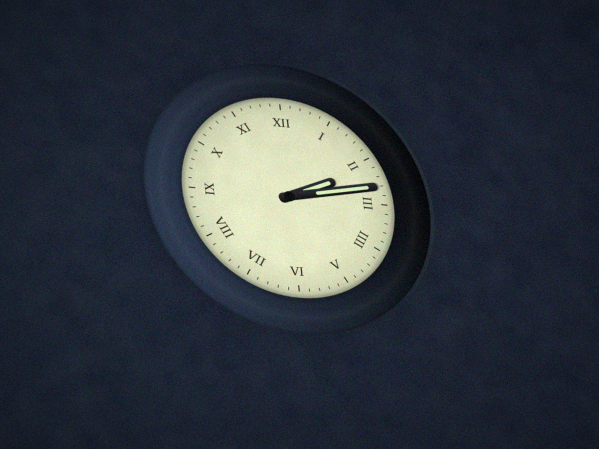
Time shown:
{"hour": 2, "minute": 13}
